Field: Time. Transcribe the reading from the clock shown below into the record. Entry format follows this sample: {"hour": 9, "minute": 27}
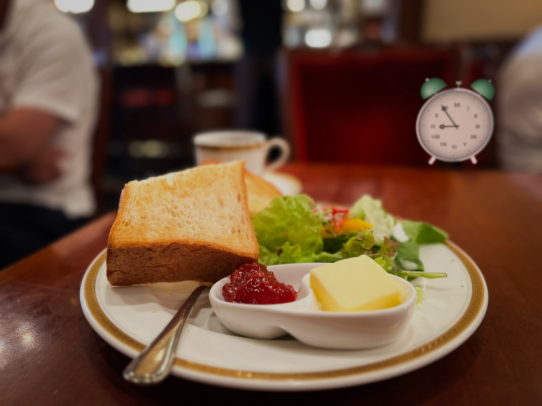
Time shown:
{"hour": 8, "minute": 54}
